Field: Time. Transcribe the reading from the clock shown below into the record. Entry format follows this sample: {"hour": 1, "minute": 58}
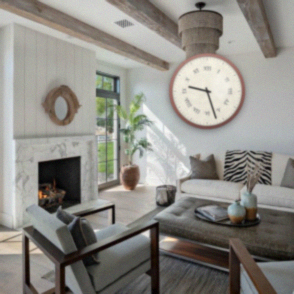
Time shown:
{"hour": 9, "minute": 27}
